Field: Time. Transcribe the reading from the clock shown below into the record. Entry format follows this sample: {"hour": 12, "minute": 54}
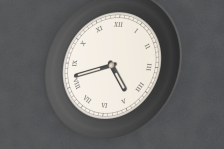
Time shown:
{"hour": 4, "minute": 42}
